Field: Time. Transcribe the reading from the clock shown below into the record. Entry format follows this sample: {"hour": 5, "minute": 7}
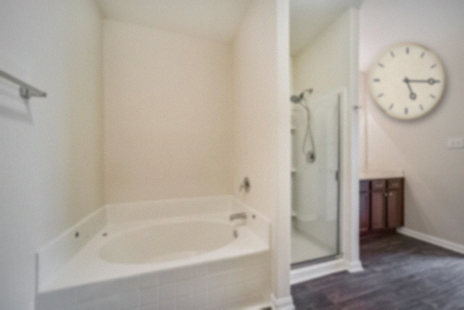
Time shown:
{"hour": 5, "minute": 15}
